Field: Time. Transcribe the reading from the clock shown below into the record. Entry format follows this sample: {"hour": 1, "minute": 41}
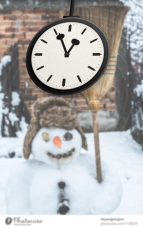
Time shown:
{"hour": 12, "minute": 56}
